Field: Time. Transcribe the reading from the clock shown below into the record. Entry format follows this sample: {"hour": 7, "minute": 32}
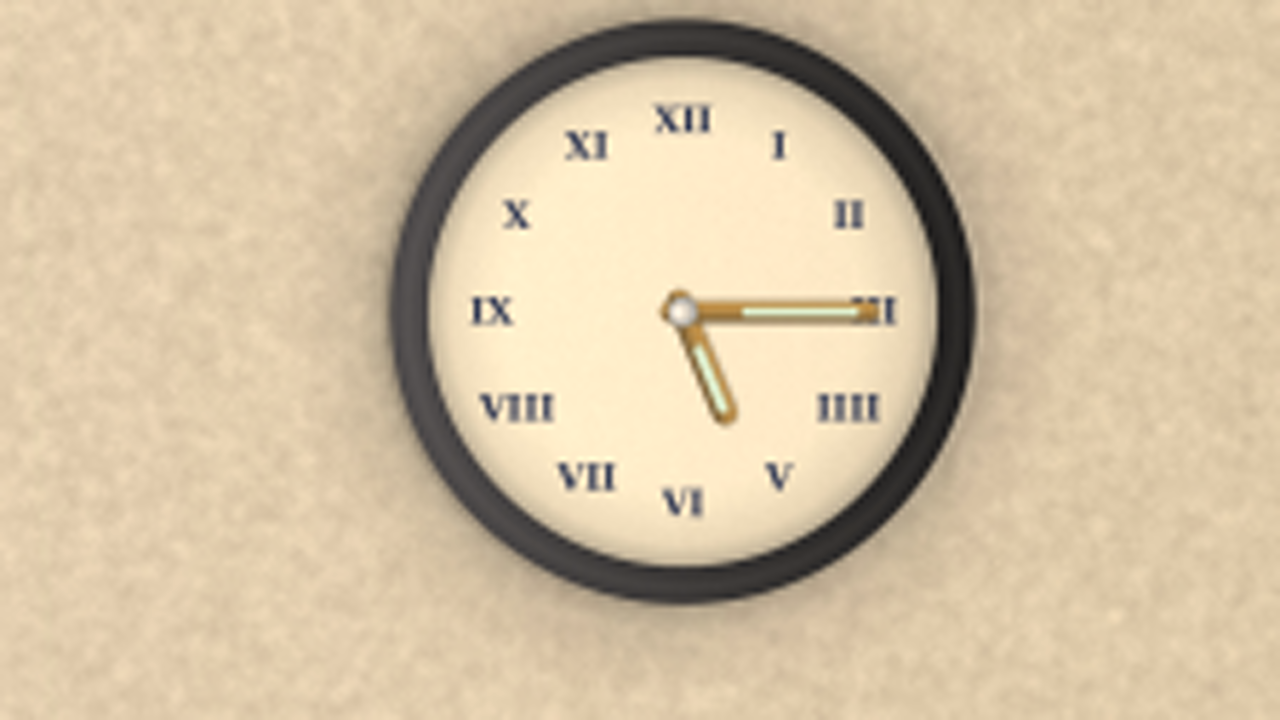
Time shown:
{"hour": 5, "minute": 15}
